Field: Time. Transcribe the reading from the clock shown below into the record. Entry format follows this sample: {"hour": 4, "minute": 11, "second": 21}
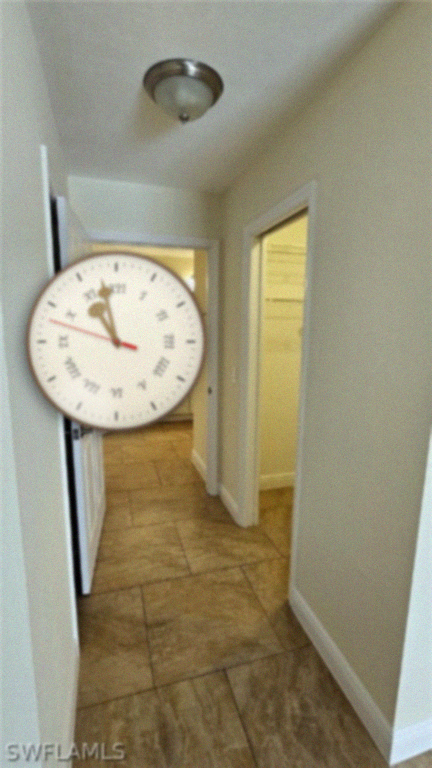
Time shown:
{"hour": 10, "minute": 57, "second": 48}
